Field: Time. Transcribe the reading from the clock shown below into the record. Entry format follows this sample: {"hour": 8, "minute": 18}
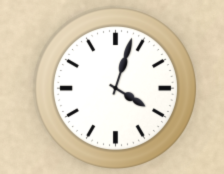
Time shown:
{"hour": 4, "minute": 3}
